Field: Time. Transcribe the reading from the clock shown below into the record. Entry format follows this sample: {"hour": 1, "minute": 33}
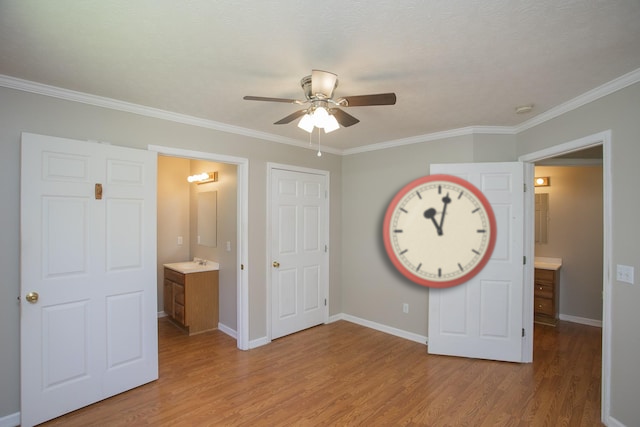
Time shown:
{"hour": 11, "minute": 2}
